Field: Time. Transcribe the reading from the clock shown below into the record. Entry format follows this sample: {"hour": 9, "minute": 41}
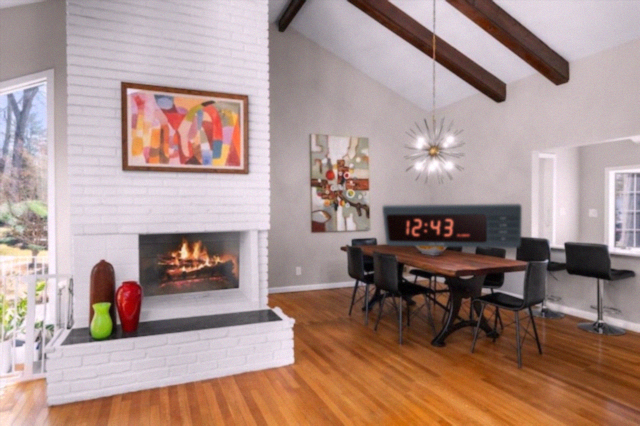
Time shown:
{"hour": 12, "minute": 43}
